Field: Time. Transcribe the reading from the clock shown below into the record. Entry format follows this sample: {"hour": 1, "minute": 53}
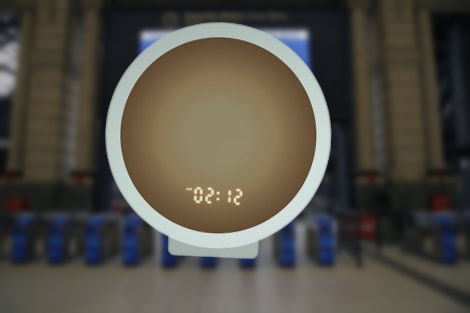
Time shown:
{"hour": 2, "minute": 12}
